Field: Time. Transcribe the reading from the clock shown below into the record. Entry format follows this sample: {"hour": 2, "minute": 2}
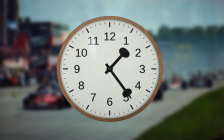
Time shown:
{"hour": 1, "minute": 24}
